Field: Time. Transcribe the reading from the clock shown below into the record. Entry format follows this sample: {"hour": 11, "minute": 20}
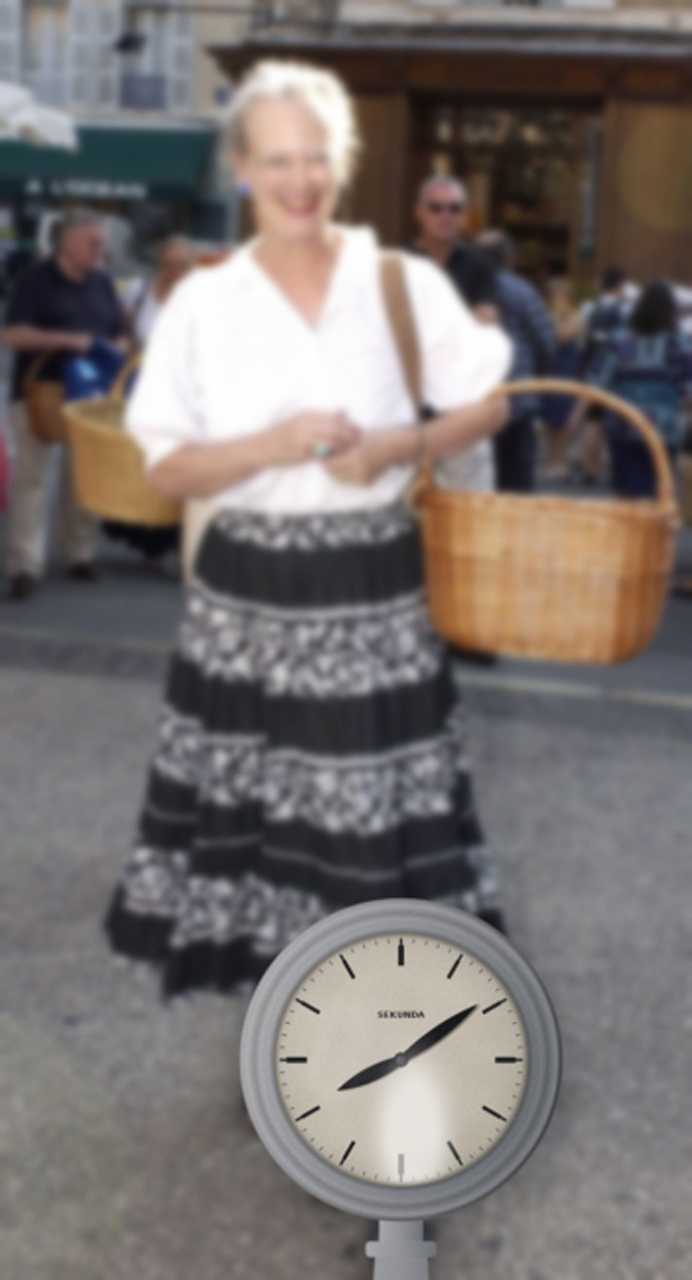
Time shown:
{"hour": 8, "minute": 9}
